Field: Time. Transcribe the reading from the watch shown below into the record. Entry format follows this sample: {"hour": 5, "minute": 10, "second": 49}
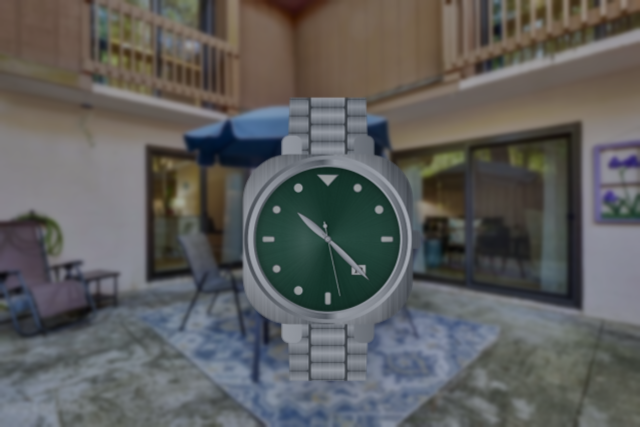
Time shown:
{"hour": 10, "minute": 22, "second": 28}
